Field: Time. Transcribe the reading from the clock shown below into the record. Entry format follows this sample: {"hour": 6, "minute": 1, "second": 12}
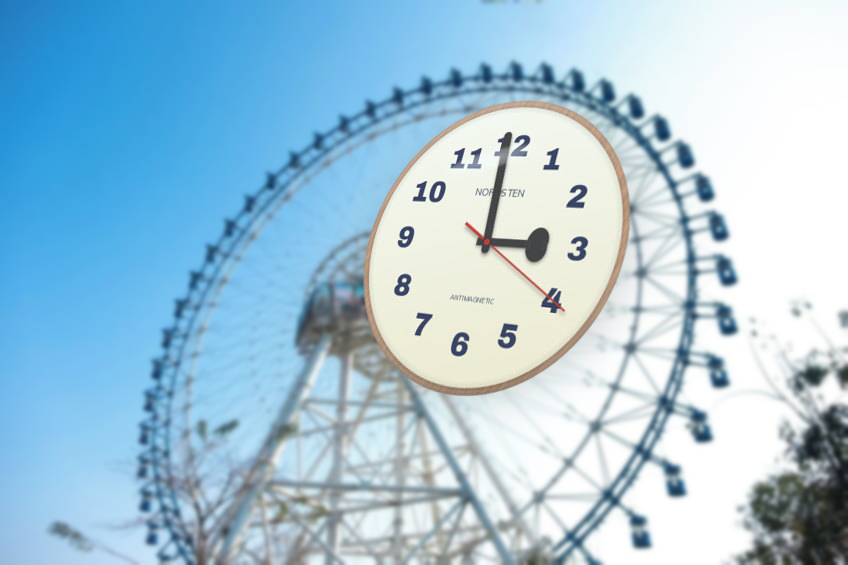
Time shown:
{"hour": 2, "minute": 59, "second": 20}
